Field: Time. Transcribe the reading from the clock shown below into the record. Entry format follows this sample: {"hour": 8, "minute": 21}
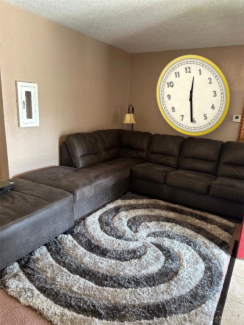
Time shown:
{"hour": 12, "minute": 31}
